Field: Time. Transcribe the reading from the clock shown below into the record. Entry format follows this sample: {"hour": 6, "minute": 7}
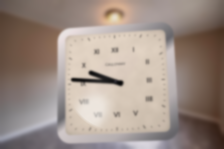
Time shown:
{"hour": 9, "minute": 46}
